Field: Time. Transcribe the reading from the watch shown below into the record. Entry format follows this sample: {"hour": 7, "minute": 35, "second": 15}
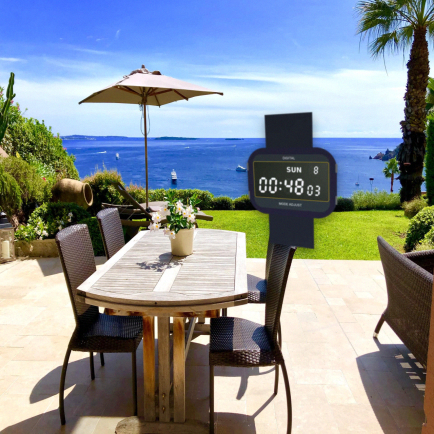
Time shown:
{"hour": 0, "minute": 48, "second": 3}
